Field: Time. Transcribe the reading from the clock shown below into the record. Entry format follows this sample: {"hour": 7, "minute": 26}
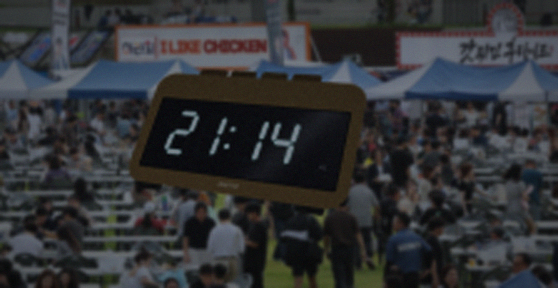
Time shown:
{"hour": 21, "minute": 14}
